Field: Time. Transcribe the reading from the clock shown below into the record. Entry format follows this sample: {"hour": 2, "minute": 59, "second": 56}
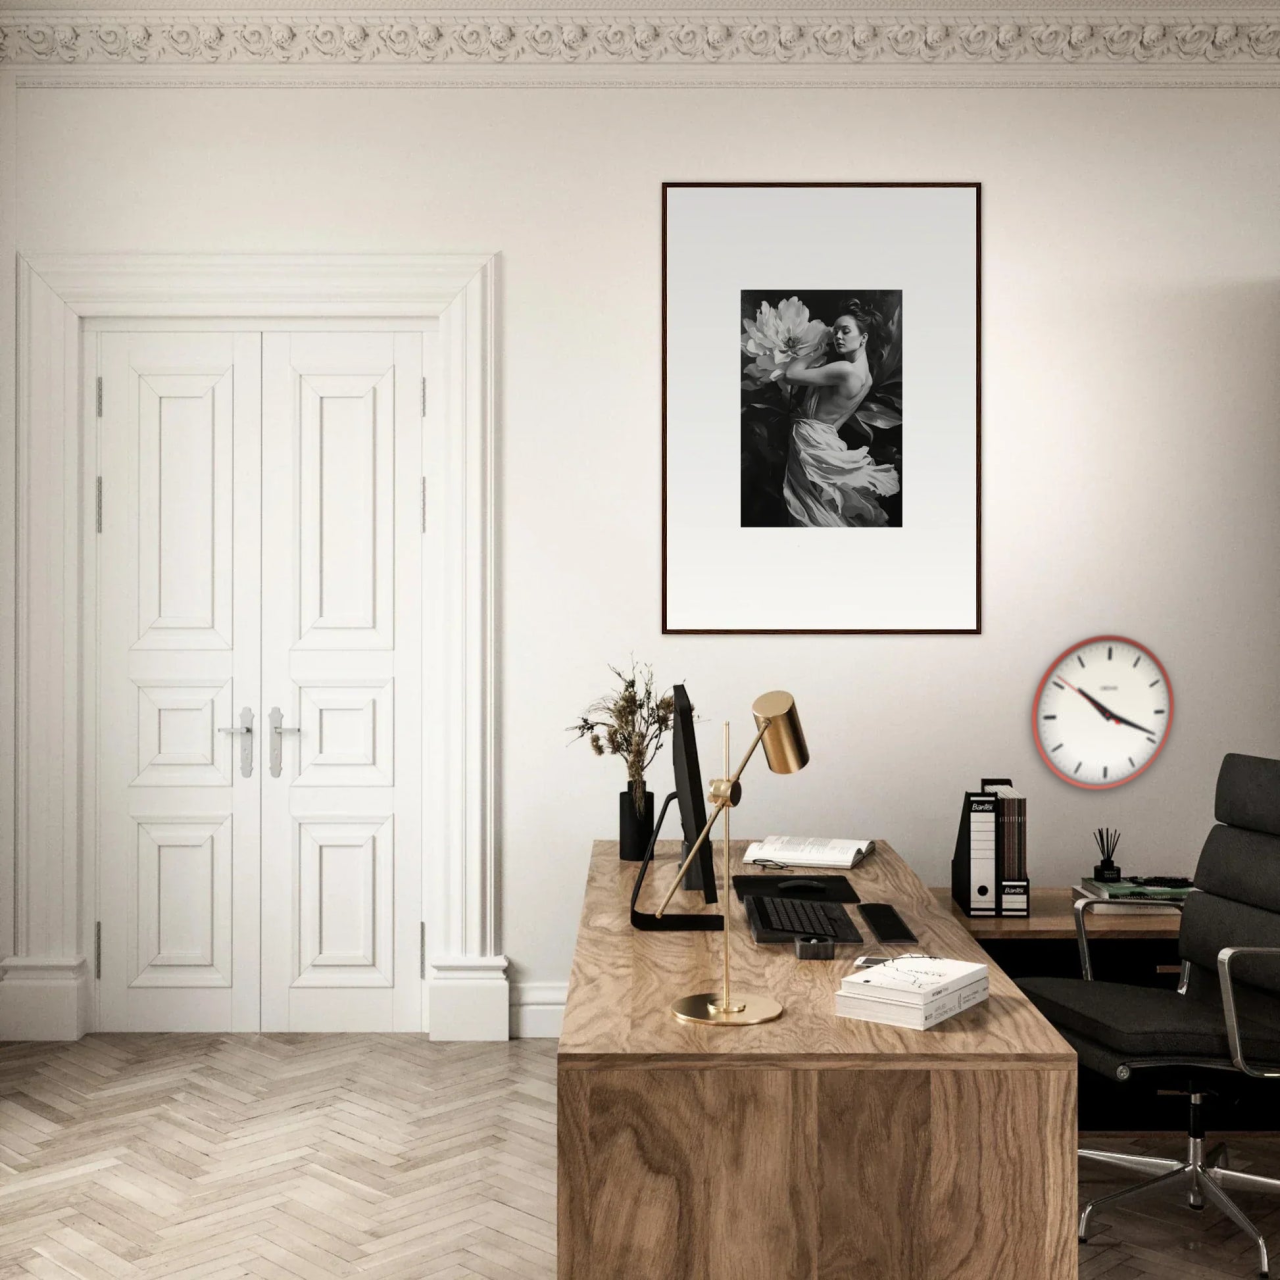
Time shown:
{"hour": 10, "minute": 18, "second": 51}
